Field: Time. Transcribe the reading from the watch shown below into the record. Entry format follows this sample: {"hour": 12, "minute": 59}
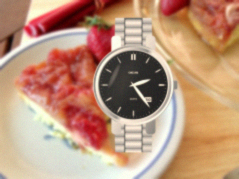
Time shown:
{"hour": 2, "minute": 24}
